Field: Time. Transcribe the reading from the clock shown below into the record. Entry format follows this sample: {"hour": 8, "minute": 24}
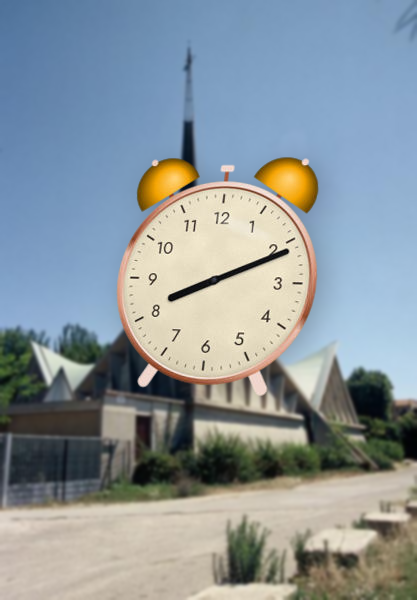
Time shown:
{"hour": 8, "minute": 11}
